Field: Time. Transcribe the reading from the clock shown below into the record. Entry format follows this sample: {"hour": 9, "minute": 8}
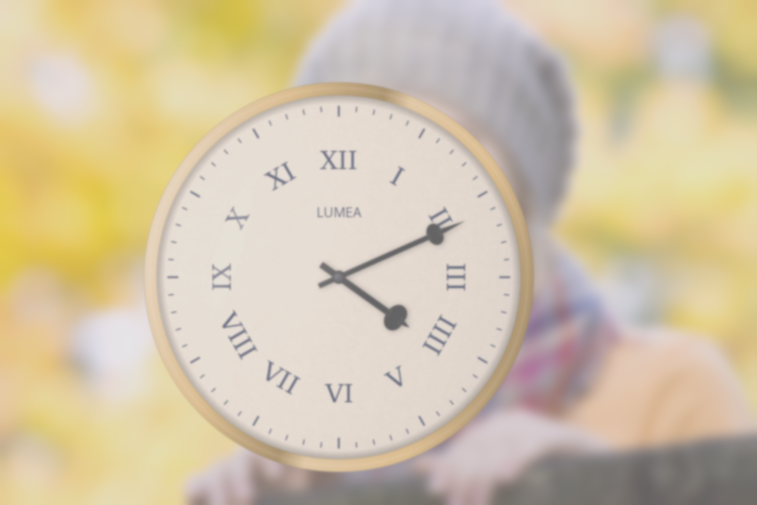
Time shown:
{"hour": 4, "minute": 11}
